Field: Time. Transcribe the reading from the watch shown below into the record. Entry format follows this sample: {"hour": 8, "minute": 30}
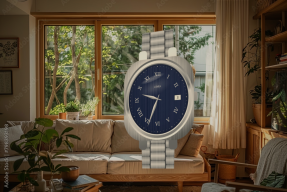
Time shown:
{"hour": 9, "minute": 34}
